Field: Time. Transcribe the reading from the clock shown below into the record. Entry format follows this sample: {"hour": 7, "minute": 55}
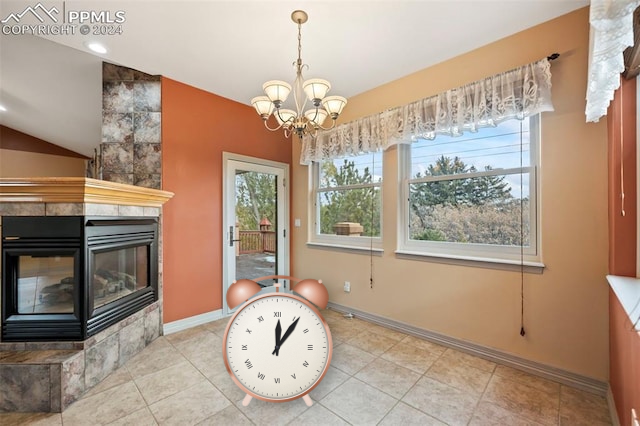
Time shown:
{"hour": 12, "minute": 6}
